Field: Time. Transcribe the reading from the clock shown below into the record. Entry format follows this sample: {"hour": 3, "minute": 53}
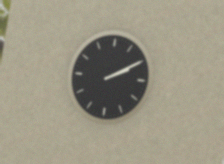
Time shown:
{"hour": 2, "minute": 10}
